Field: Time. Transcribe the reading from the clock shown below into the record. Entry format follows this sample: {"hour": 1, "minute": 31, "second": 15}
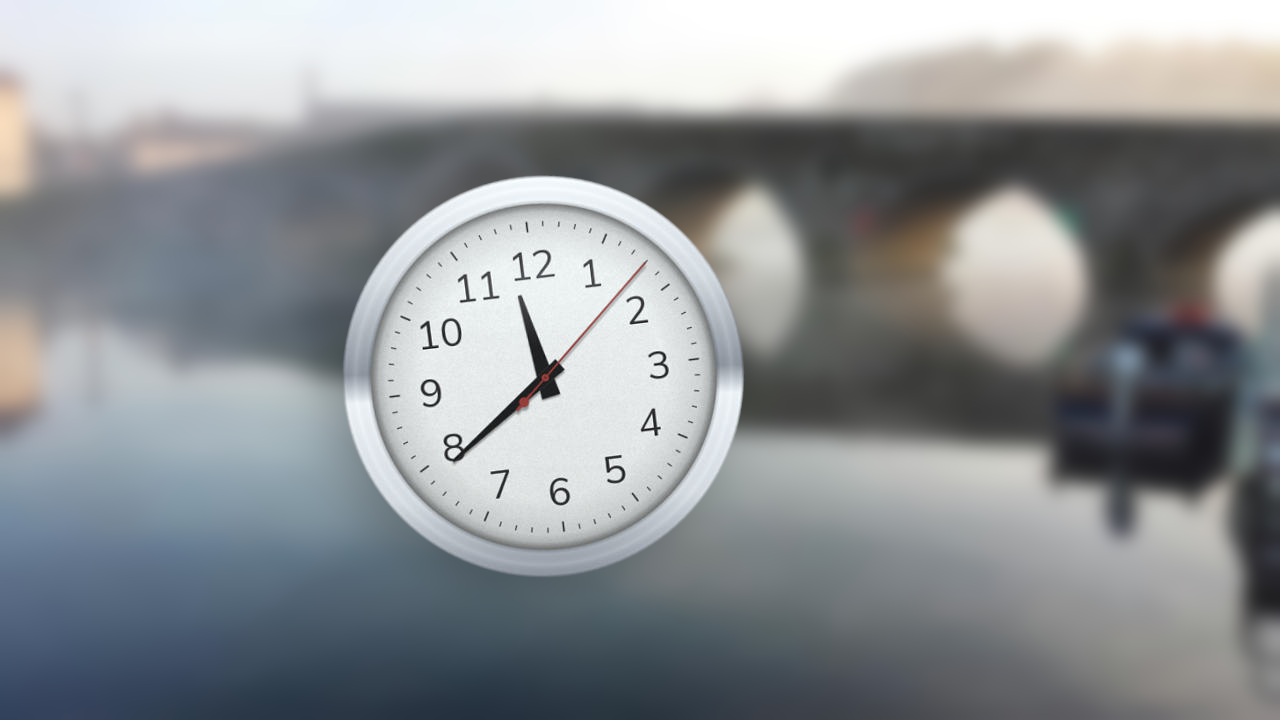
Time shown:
{"hour": 11, "minute": 39, "second": 8}
